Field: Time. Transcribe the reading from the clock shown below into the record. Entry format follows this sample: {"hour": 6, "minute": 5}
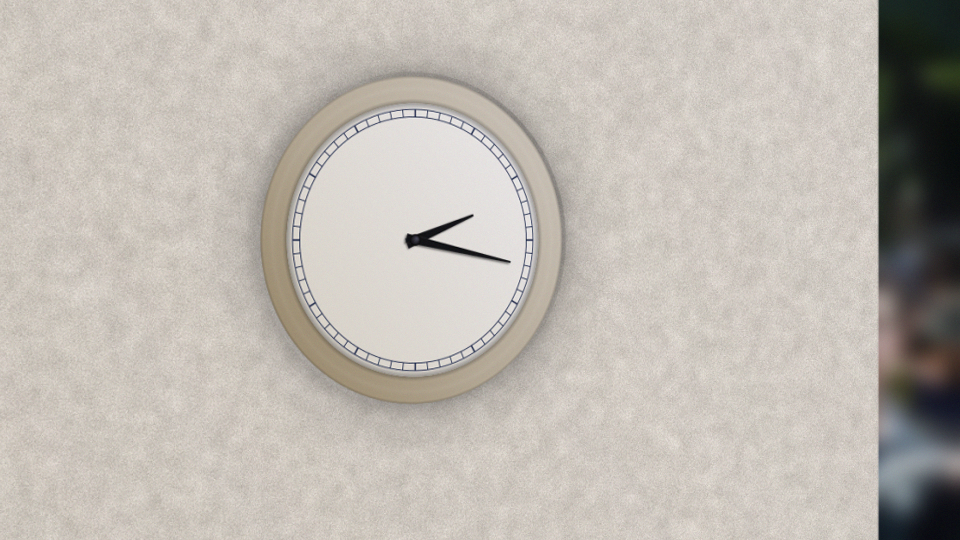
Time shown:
{"hour": 2, "minute": 17}
